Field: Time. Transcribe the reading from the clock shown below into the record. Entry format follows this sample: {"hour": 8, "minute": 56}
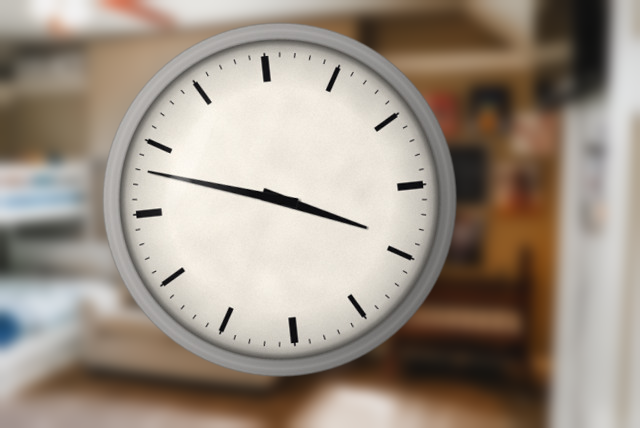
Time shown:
{"hour": 3, "minute": 48}
